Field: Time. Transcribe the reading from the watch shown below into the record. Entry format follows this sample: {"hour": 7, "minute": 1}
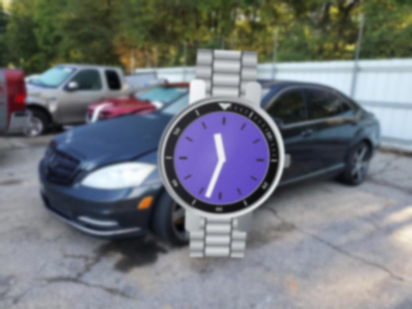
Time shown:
{"hour": 11, "minute": 33}
